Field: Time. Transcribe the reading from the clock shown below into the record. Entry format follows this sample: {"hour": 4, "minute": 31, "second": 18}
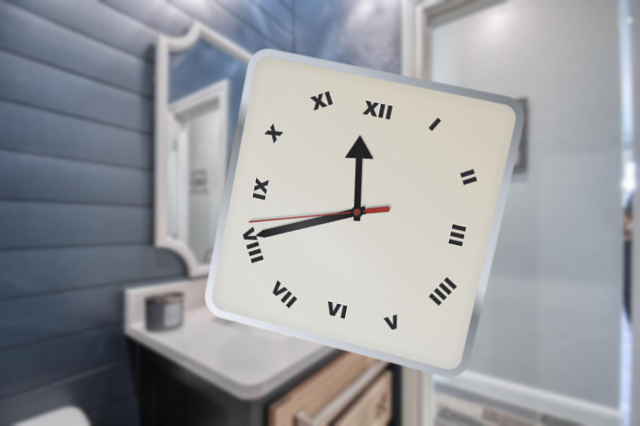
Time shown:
{"hour": 11, "minute": 40, "second": 42}
